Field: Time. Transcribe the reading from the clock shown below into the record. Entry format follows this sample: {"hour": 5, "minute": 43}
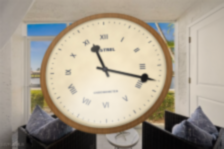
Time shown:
{"hour": 11, "minute": 18}
